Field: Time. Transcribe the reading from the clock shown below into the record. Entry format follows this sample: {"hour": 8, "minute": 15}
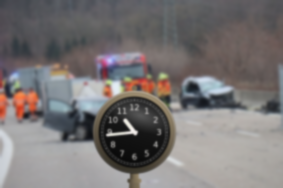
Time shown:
{"hour": 10, "minute": 44}
